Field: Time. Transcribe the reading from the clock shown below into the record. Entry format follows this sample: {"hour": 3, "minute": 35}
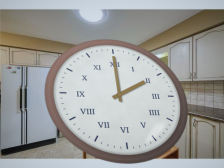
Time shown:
{"hour": 2, "minute": 0}
